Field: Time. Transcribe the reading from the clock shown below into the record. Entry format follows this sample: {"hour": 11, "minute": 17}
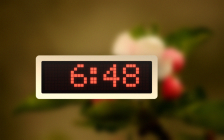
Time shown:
{"hour": 6, "minute": 48}
